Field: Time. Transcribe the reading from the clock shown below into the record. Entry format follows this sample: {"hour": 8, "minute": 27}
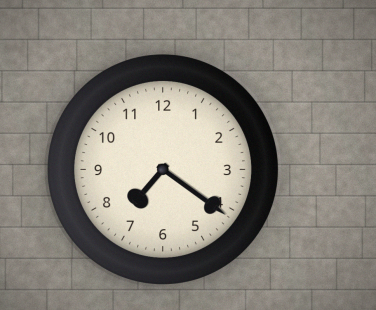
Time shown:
{"hour": 7, "minute": 21}
